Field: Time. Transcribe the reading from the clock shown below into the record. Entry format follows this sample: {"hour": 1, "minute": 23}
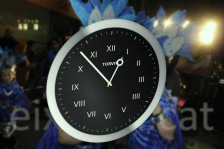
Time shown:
{"hour": 12, "minute": 53}
